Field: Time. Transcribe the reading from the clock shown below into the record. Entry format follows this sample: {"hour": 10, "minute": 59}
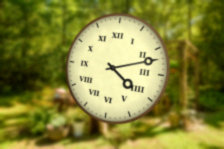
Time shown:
{"hour": 4, "minute": 12}
